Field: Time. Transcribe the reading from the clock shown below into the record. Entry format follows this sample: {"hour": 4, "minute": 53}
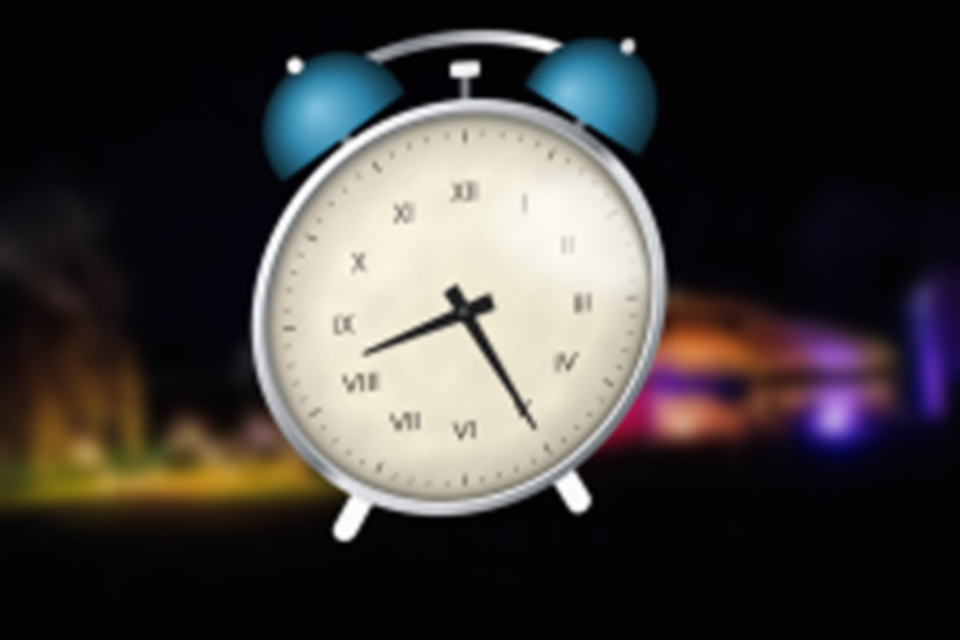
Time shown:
{"hour": 8, "minute": 25}
